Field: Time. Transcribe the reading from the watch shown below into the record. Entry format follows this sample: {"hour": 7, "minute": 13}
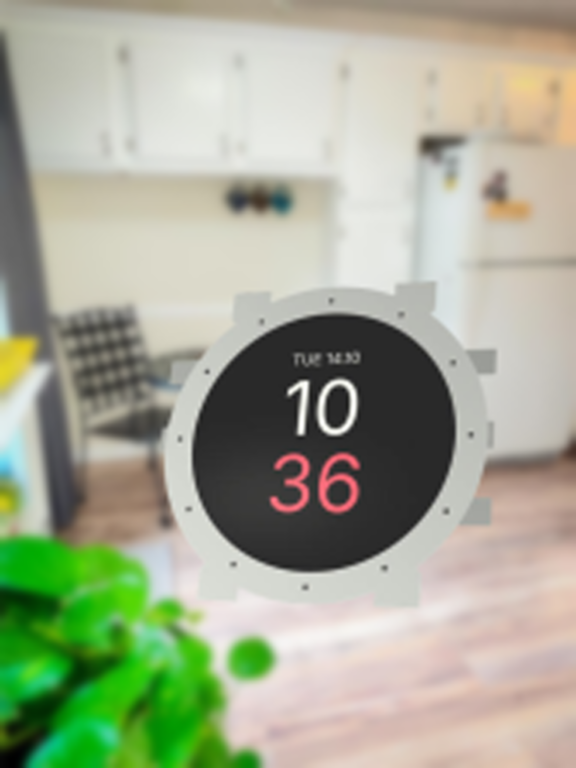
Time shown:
{"hour": 10, "minute": 36}
